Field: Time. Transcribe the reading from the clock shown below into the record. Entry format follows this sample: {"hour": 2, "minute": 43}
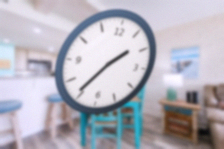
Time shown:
{"hour": 1, "minute": 36}
